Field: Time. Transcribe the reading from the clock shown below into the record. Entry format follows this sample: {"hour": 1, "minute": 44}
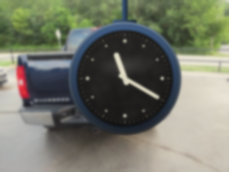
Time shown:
{"hour": 11, "minute": 20}
